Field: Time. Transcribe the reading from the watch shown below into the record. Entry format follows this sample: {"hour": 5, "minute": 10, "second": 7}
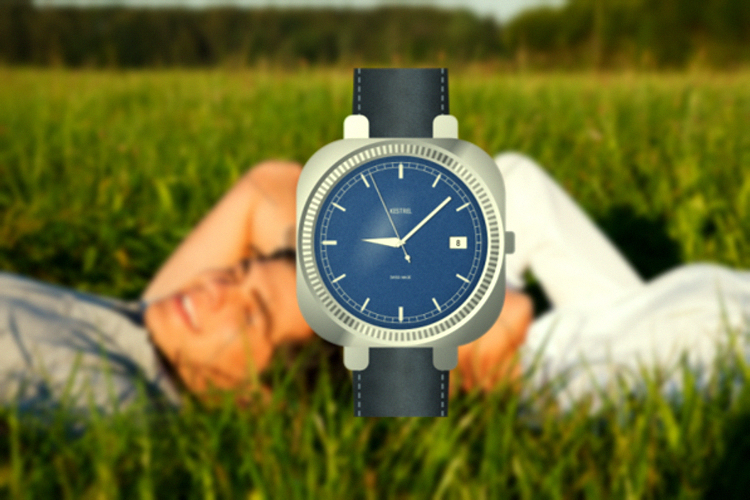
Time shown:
{"hour": 9, "minute": 7, "second": 56}
